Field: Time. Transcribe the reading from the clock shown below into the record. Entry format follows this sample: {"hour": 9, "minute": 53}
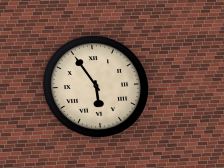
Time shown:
{"hour": 5, "minute": 55}
